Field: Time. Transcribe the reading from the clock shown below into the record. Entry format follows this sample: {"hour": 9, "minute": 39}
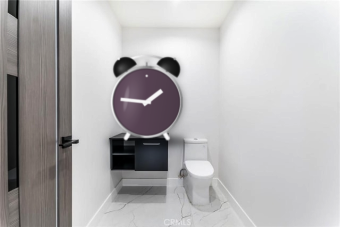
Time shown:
{"hour": 1, "minute": 46}
